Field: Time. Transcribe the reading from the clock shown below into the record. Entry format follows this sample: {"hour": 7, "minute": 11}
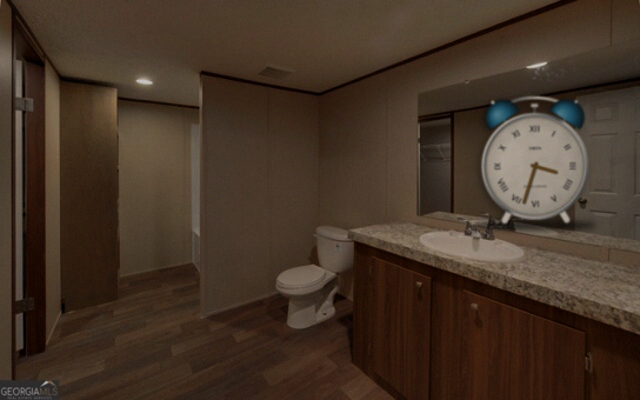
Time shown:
{"hour": 3, "minute": 33}
